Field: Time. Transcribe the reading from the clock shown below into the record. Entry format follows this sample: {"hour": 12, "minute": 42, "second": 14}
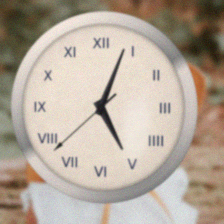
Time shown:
{"hour": 5, "minute": 3, "second": 38}
